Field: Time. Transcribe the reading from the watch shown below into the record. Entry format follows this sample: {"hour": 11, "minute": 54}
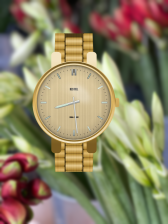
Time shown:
{"hour": 8, "minute": 29}
